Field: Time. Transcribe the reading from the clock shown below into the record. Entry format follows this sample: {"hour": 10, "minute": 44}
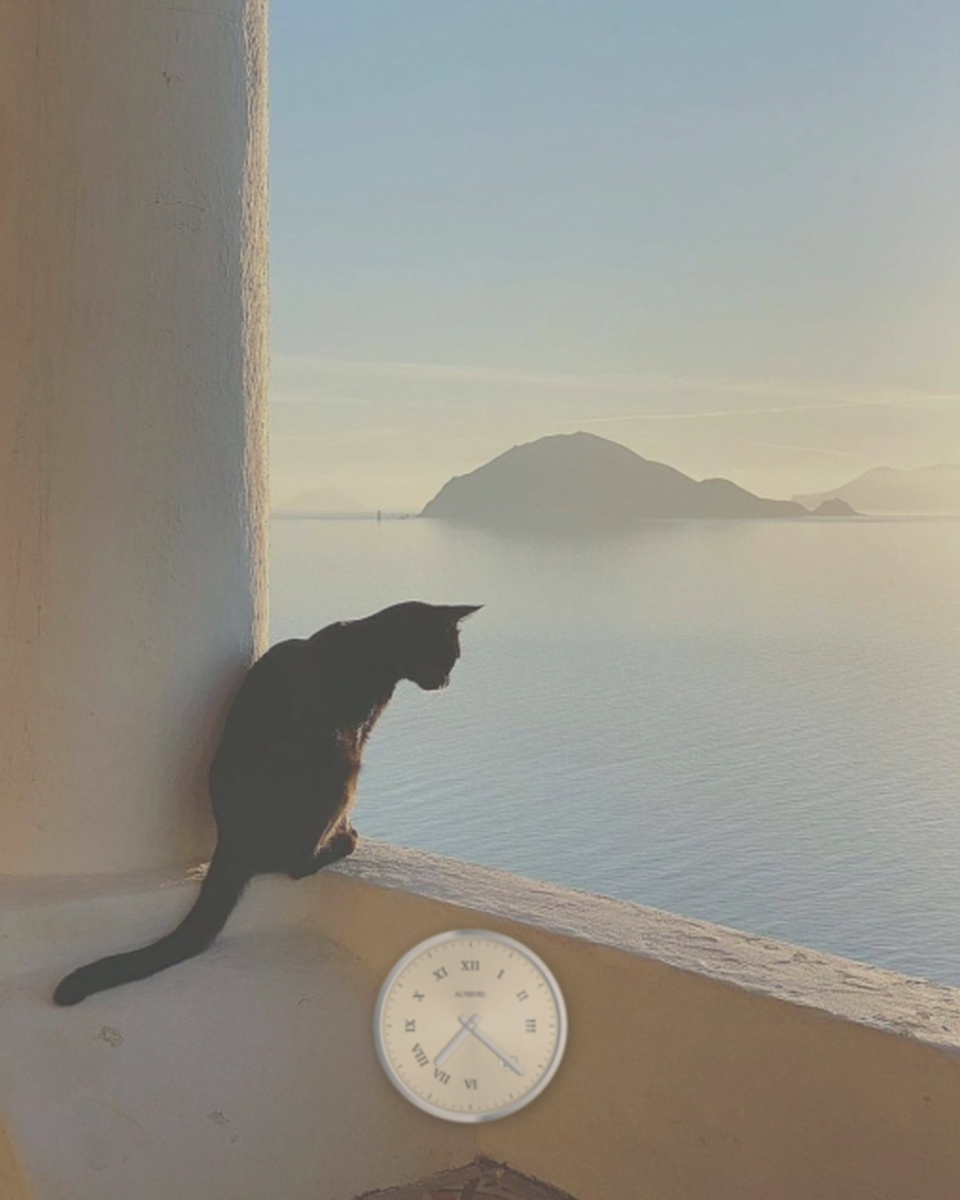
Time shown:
{"hour": 7, "minute": 22}
